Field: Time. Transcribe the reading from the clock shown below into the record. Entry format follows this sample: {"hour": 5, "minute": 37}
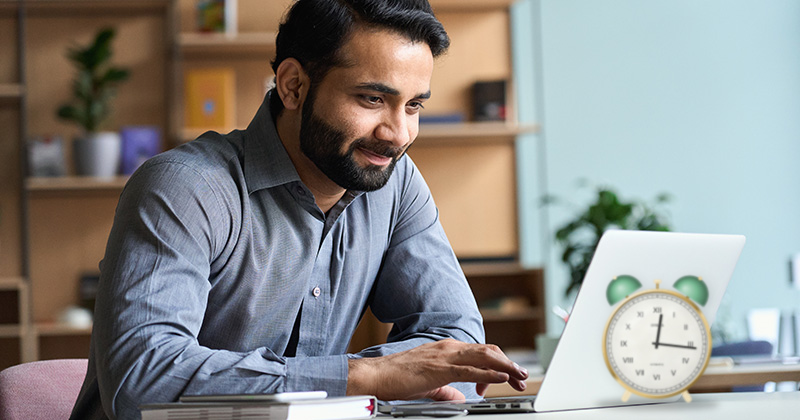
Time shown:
{"hour": 12, "minute": 16}
